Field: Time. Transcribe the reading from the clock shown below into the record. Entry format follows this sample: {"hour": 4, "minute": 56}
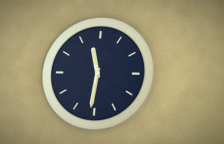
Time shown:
{"hour": 11, "minute": 31}
